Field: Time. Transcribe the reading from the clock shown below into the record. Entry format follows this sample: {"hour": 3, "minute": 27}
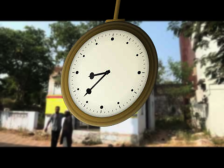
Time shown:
{"hour": 8, "minute": 37}
